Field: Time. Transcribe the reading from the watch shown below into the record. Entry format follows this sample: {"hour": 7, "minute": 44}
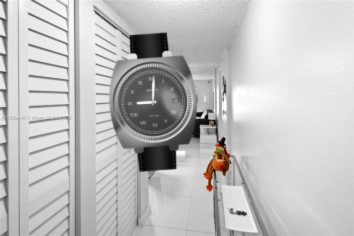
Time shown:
{"hour": 9, "minute": 1}
